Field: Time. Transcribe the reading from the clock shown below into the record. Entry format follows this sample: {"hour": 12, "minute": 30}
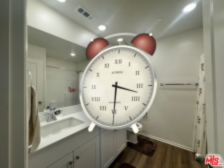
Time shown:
{"hour": 3, "minute": 30}
